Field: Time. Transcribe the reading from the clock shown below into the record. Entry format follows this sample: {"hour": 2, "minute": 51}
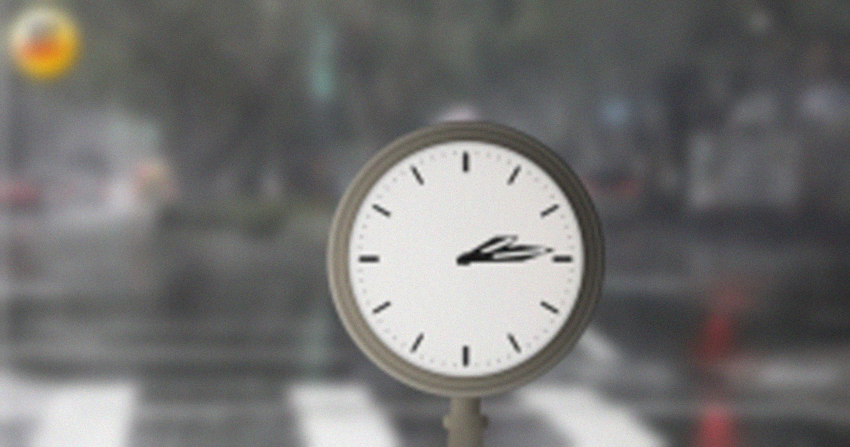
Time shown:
{"hour": 2, "minute": 14}
